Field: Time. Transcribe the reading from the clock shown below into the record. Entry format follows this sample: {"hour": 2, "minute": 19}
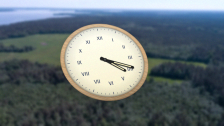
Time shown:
{"hour": 4, "minute": 19}
